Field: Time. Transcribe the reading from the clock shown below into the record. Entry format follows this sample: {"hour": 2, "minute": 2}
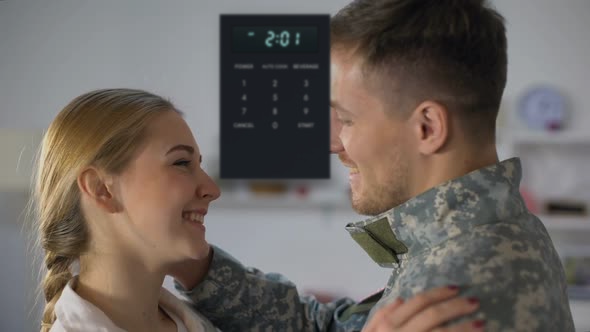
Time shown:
{"hour": 2, "minute": 1}
